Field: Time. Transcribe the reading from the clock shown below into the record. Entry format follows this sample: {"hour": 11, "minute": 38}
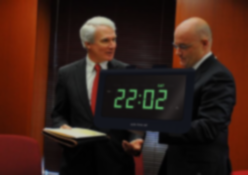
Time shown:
{"hour": 22, "minute": 2}
